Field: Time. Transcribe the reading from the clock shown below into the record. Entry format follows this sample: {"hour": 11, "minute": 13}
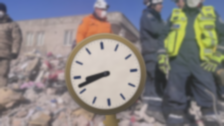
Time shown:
{"hour": 8, "minute": 42}
